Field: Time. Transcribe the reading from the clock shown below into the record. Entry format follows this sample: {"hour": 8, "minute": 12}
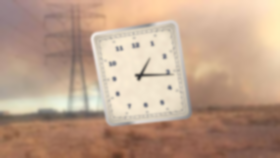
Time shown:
{"hour": 1, "minute": 16}
